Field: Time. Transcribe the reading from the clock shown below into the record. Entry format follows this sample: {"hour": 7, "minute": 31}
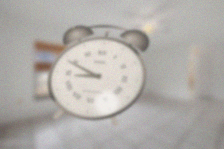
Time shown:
{"hour": 8, "minute": 49}
